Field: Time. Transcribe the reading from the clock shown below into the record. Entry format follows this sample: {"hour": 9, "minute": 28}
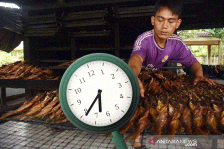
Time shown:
{"hour": 6, "minute": 39}
